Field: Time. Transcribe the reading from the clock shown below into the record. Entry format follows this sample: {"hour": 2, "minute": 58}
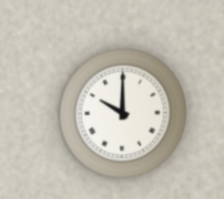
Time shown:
{"hour": 10, "minute": 0}
